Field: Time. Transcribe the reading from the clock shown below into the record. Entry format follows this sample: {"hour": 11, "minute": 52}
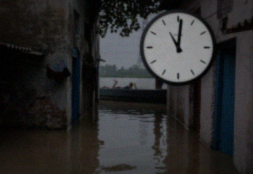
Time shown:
{"hour": 11, "minute": 1}
